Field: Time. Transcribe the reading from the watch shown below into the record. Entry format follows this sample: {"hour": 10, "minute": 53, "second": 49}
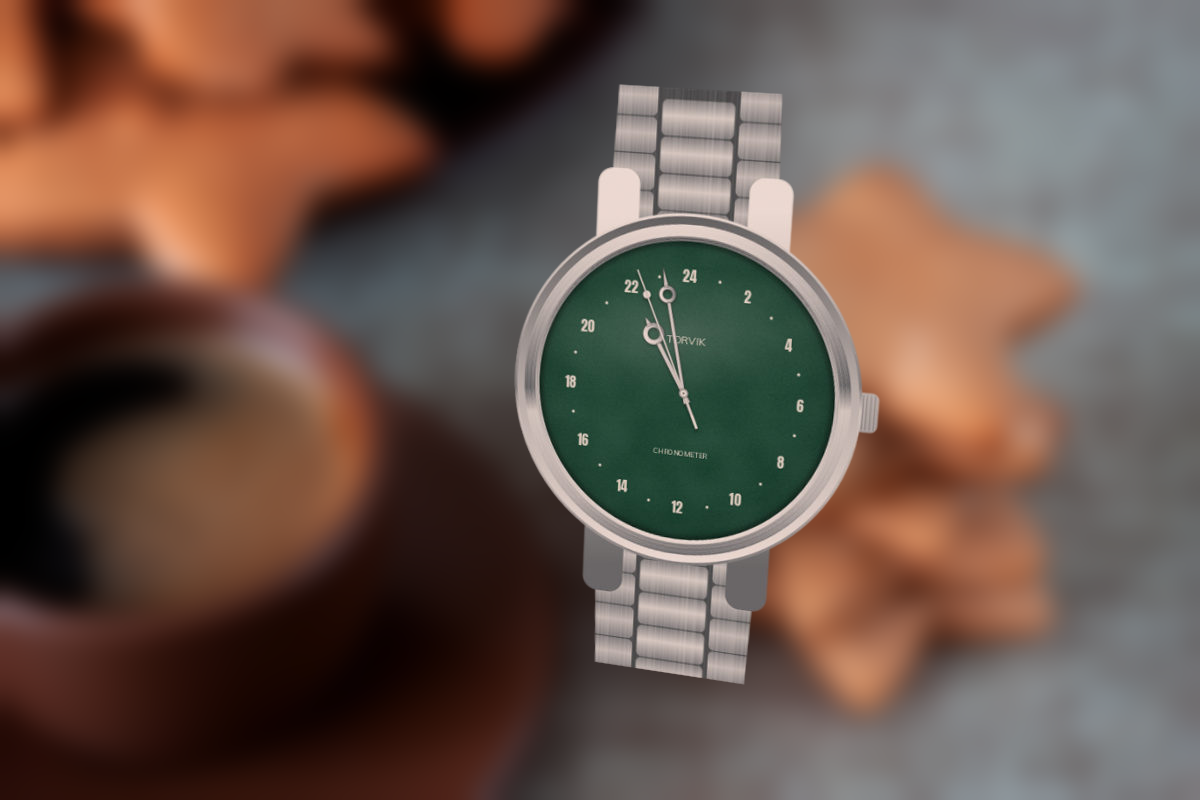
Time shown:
{"hour": 21, "minute": 57, "second": 56}
